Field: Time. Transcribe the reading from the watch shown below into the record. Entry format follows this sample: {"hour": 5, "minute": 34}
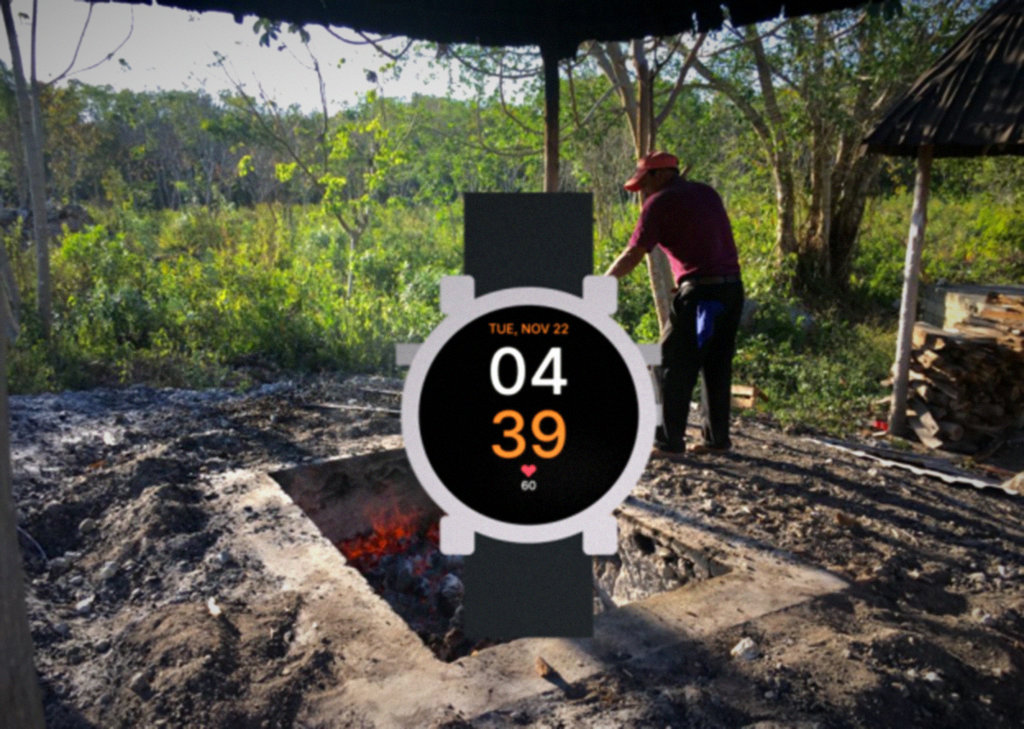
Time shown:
{"hour": 4, "minute": 39}
